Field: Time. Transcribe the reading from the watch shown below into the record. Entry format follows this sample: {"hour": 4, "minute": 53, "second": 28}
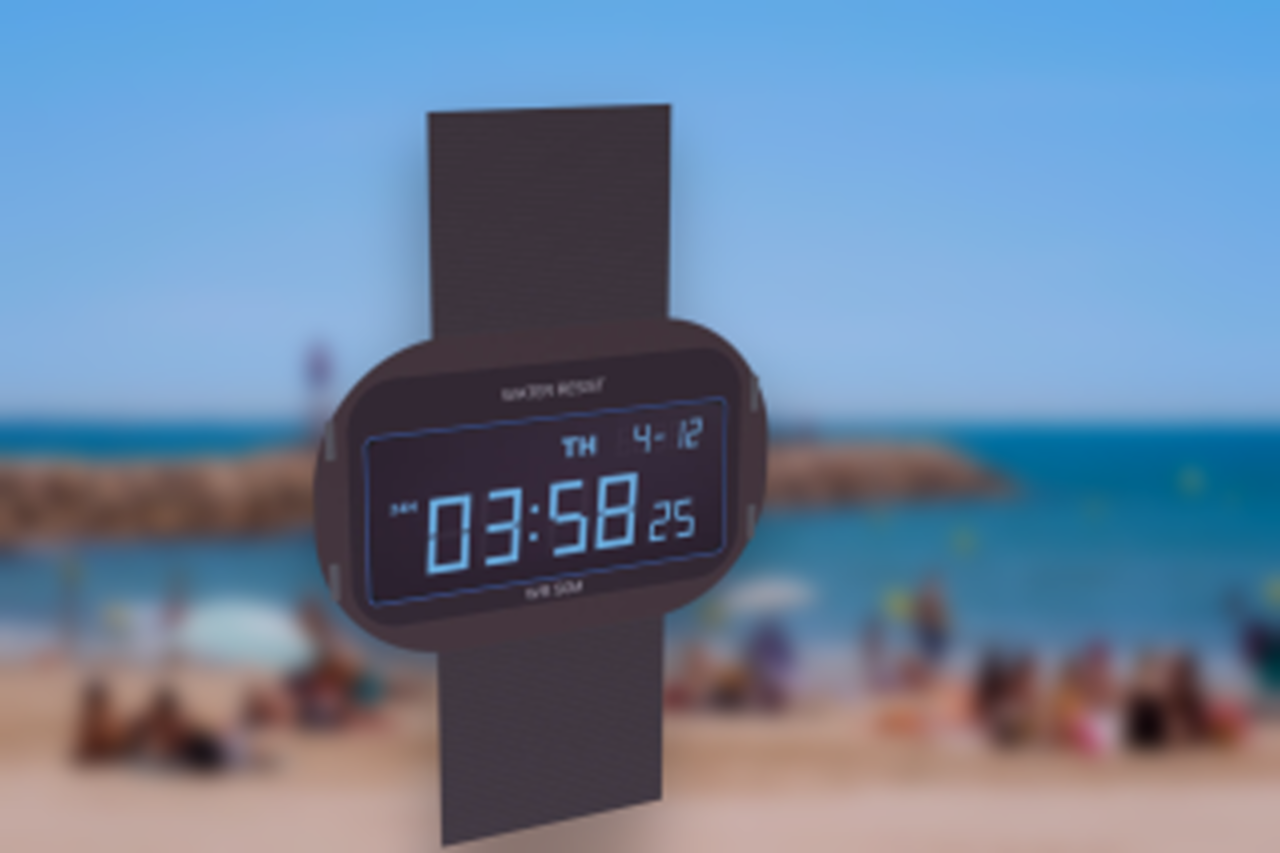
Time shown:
{"hour": 3, "minute": 58, "second": 25}
